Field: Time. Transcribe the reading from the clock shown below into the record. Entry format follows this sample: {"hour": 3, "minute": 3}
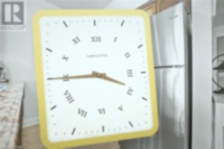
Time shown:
{"hour": 3, "minute": 45}
